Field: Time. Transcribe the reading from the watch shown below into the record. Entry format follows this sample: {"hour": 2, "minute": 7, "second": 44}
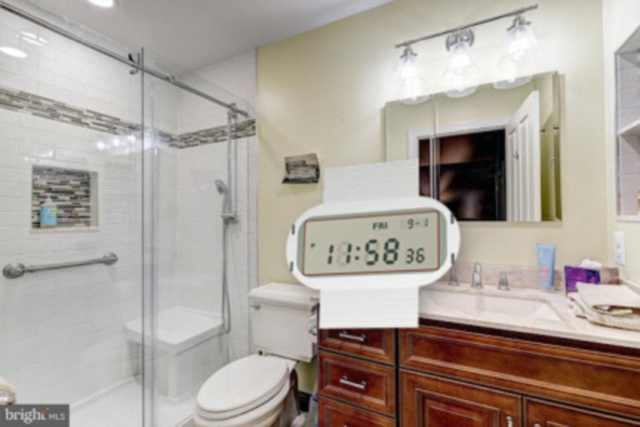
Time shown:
{"hour": 11, "minute": 58, "second": 36}
